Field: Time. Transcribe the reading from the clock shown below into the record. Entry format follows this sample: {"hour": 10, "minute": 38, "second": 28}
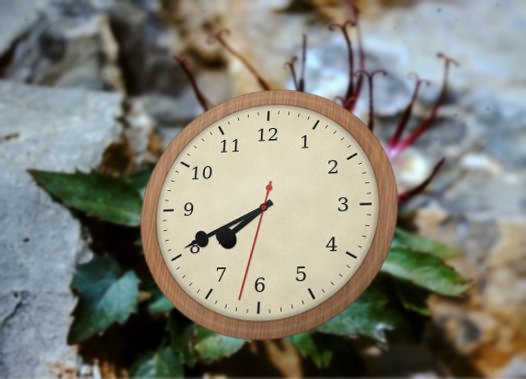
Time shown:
{"hour": 7, "minute": 40, "second": 32}
